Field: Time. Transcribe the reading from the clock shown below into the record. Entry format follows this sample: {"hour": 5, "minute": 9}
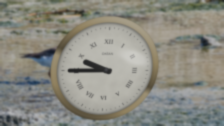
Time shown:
{"hour": 9, "minute": 45}
